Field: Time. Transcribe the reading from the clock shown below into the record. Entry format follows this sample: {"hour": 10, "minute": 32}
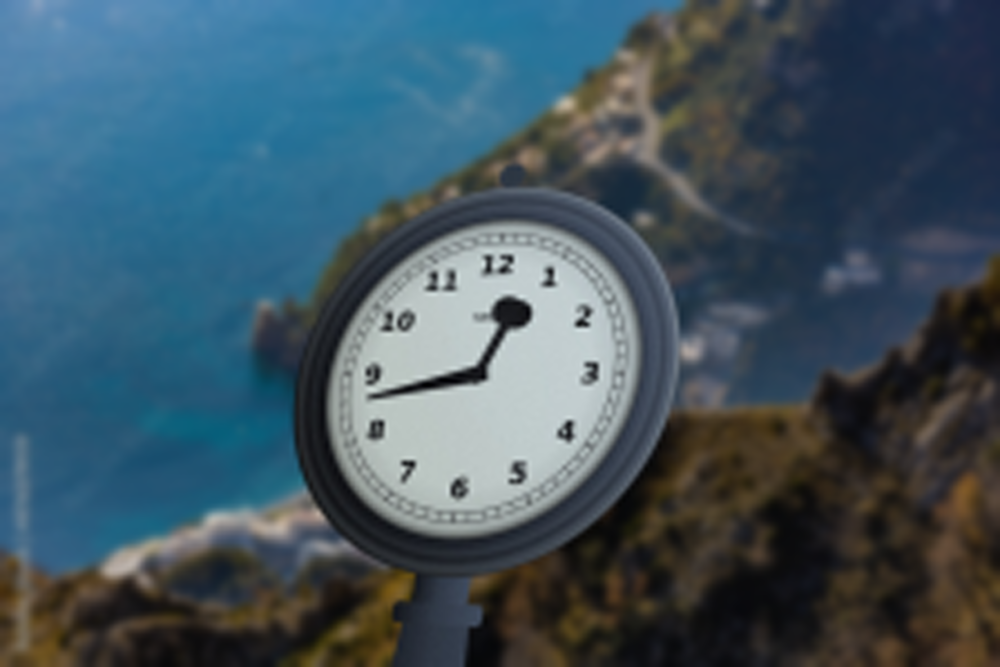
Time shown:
{"hour": 12, "minute": 43}
